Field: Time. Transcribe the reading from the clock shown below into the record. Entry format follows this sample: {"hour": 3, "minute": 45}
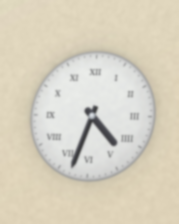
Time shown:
{"hour": 4, "minute": 33}
